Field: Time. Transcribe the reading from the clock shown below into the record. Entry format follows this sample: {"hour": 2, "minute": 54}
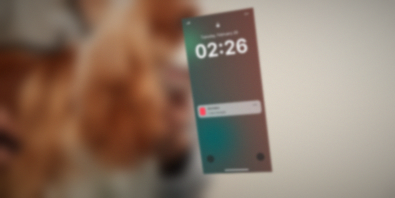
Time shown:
{"hour": 2, "minute": 26}
